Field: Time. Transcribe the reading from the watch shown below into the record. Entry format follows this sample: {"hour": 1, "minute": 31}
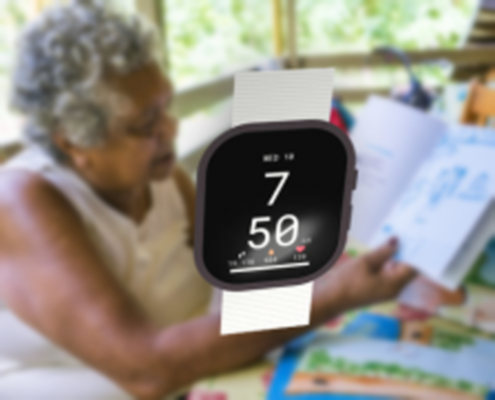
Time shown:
{"hour": 7, "minute": 50}
